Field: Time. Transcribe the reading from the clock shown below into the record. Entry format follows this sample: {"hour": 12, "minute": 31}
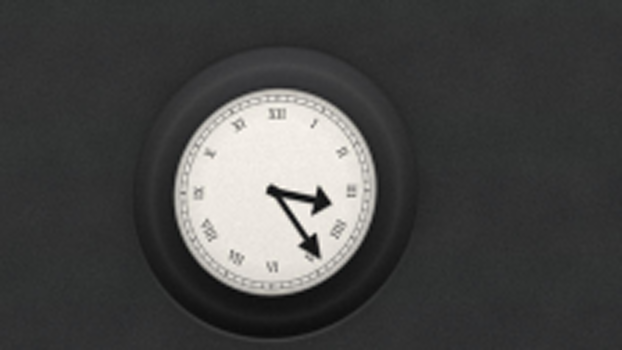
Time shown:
{"hour": 3, "minute": 24}
